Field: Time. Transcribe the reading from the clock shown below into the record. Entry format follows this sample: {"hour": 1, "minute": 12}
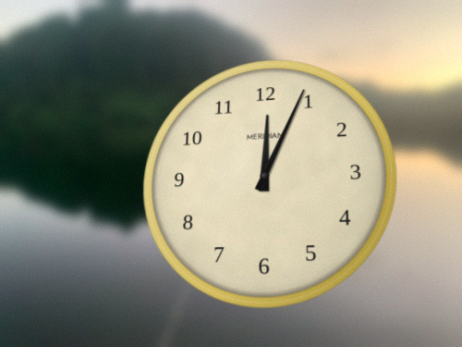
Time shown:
{"hour": 12, "minute": 4}
